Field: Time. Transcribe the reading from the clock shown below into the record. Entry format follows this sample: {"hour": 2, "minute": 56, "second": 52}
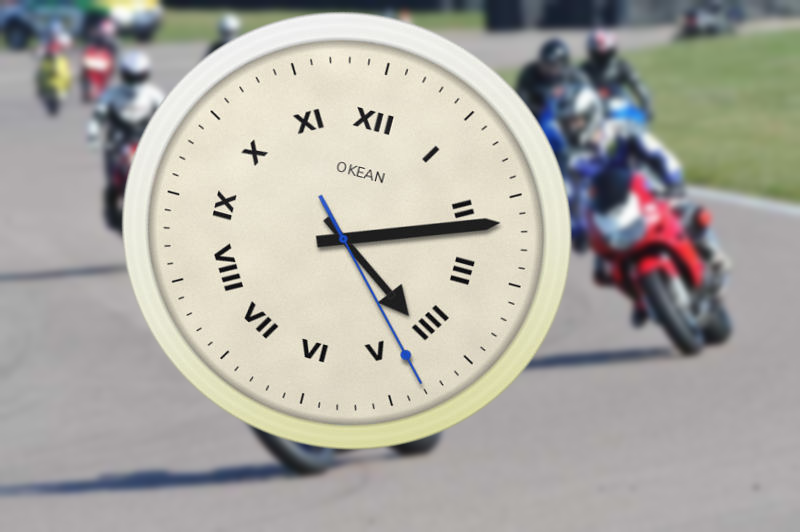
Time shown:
{"hour": 4, "minute": 11, "second": 23}
